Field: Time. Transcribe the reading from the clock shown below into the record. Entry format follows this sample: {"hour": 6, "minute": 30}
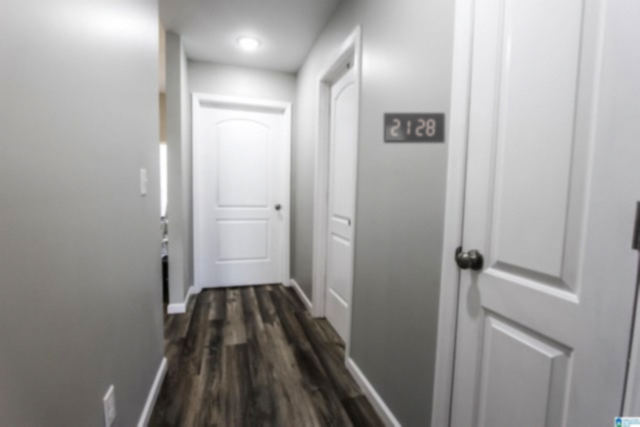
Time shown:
{"hour": 21, "minute": 28}
